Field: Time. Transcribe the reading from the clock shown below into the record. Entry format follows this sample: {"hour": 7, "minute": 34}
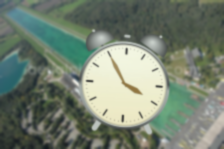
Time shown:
{"hour": 3, "minute": 55}
